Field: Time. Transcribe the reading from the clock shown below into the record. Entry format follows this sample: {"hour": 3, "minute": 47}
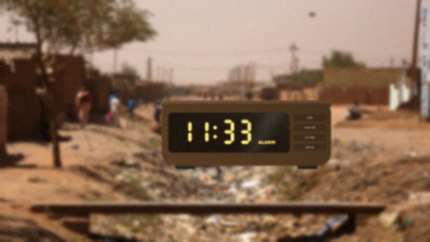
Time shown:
{"hour": 11, "minute": 33}
